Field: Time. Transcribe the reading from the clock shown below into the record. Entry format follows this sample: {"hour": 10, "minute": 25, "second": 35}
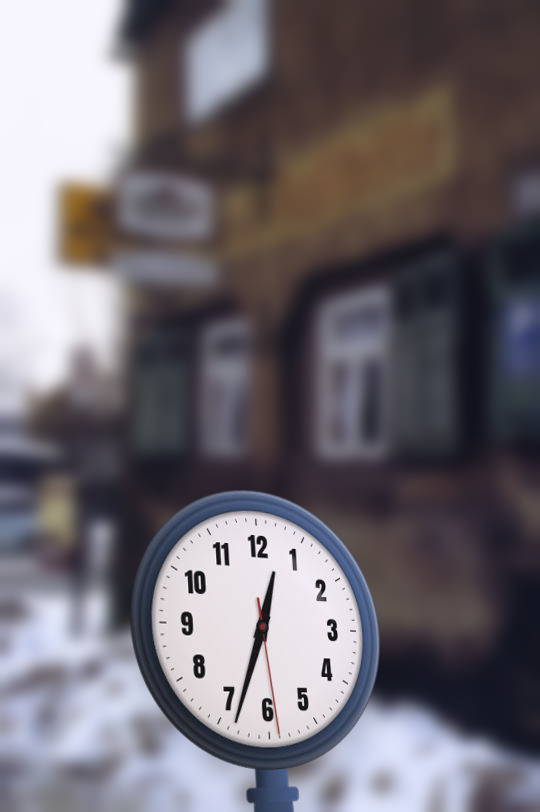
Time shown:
{"hour": 12, "minute": 33, "second": 29}
